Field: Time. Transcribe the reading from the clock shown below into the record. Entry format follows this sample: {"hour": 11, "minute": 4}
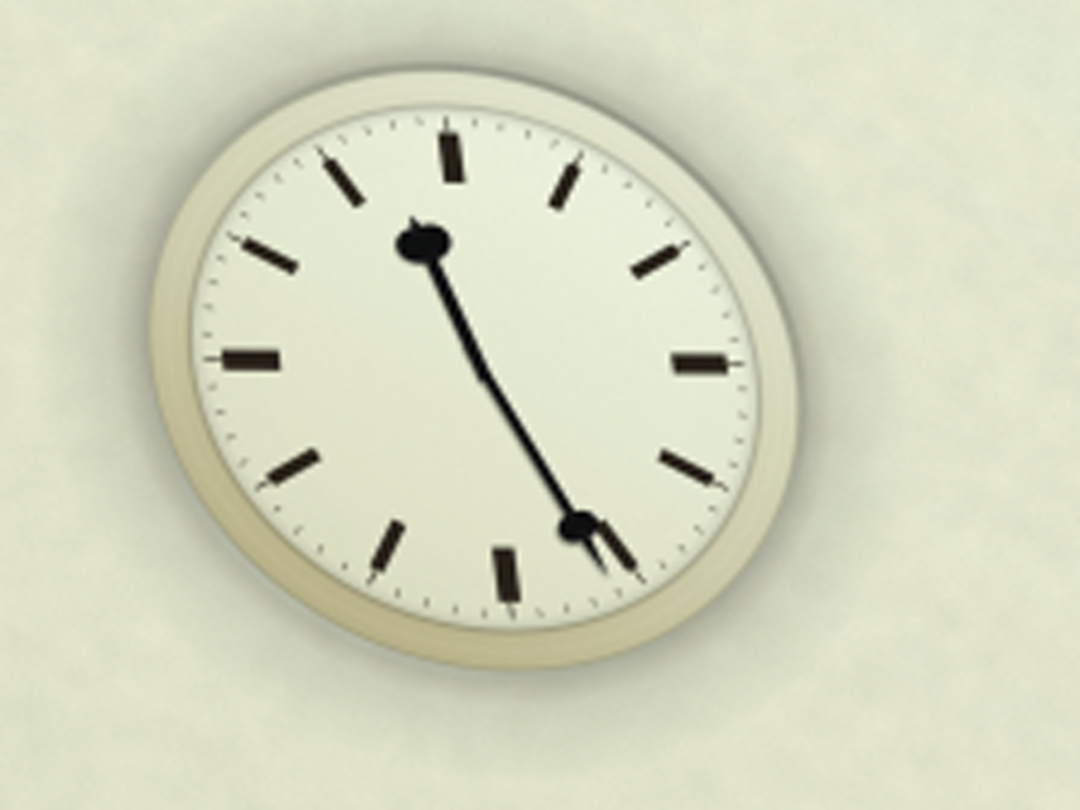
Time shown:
{"hour": 11, "minute": 26}
